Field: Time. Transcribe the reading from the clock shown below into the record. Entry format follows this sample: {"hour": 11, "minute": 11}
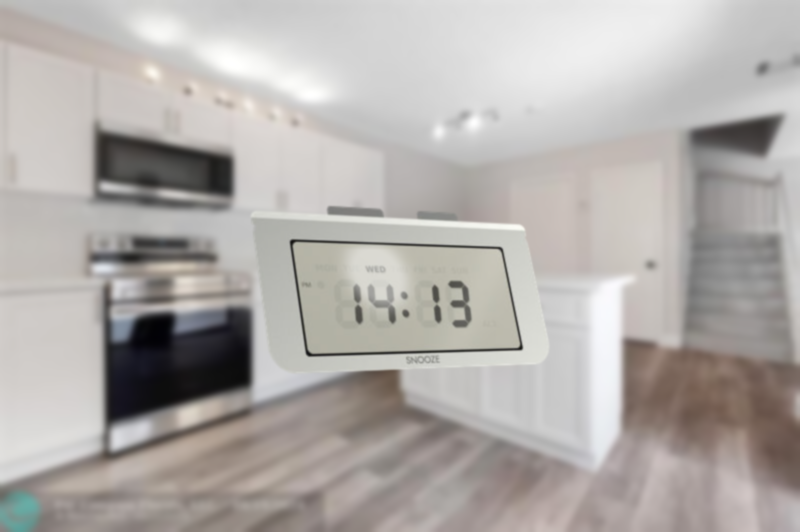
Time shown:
{"hour": 14, "minute": 13}
